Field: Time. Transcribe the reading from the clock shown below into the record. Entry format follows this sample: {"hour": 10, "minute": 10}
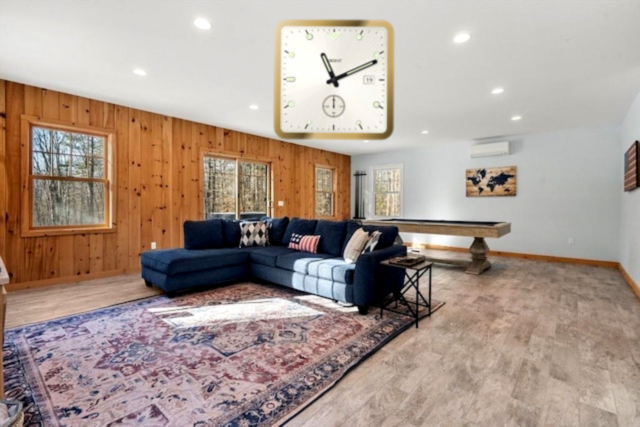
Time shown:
{"hour": 11, "minute": 11}
